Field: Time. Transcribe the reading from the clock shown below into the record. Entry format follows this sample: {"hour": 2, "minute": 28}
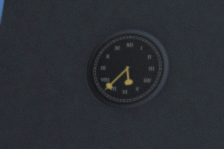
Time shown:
{"hour": 5, "minute": 37}
